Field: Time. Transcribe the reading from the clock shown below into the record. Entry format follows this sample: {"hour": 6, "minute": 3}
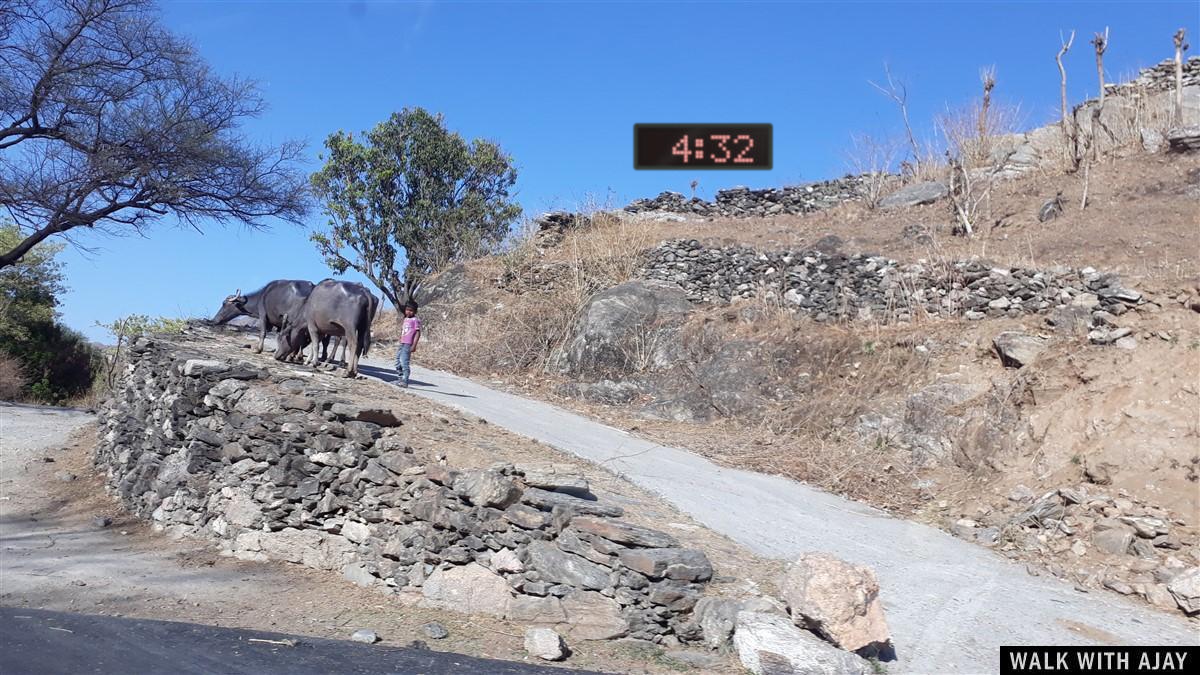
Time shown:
{"hour": 4, "minute": 32}
